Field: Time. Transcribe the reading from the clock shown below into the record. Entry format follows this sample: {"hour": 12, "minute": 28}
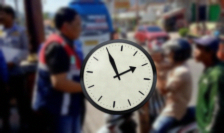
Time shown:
{"hour": 1, "minute": 55}
